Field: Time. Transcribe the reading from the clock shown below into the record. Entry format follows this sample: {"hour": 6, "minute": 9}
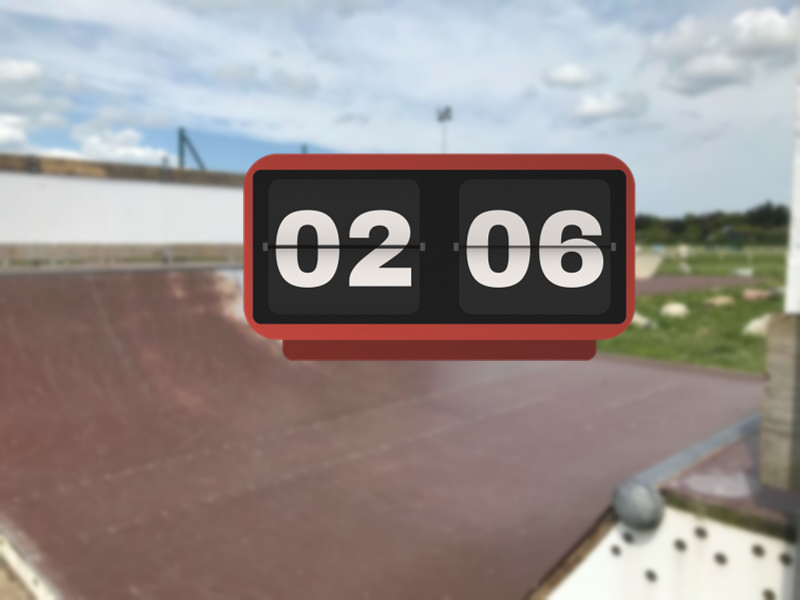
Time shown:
{"hour": 2, "minute": 6}
